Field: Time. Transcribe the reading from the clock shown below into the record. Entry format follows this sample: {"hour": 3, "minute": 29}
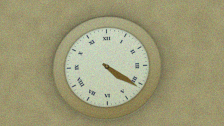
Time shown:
{"hour": 4, "minute": 21}
